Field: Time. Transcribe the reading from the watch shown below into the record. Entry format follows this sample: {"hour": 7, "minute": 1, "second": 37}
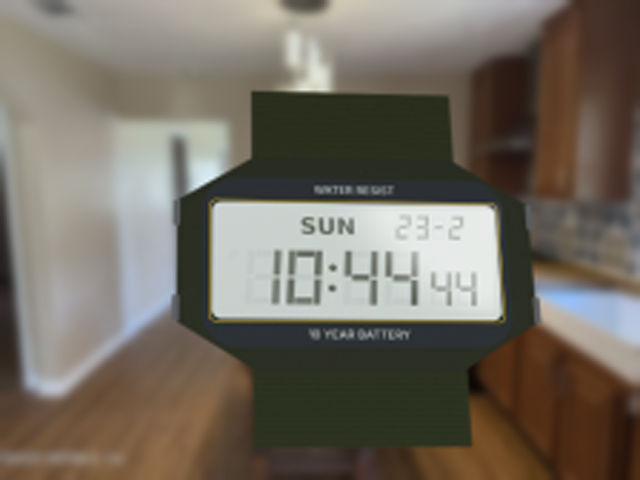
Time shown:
{"hour": 10, "minute": 44, "second": 44}
